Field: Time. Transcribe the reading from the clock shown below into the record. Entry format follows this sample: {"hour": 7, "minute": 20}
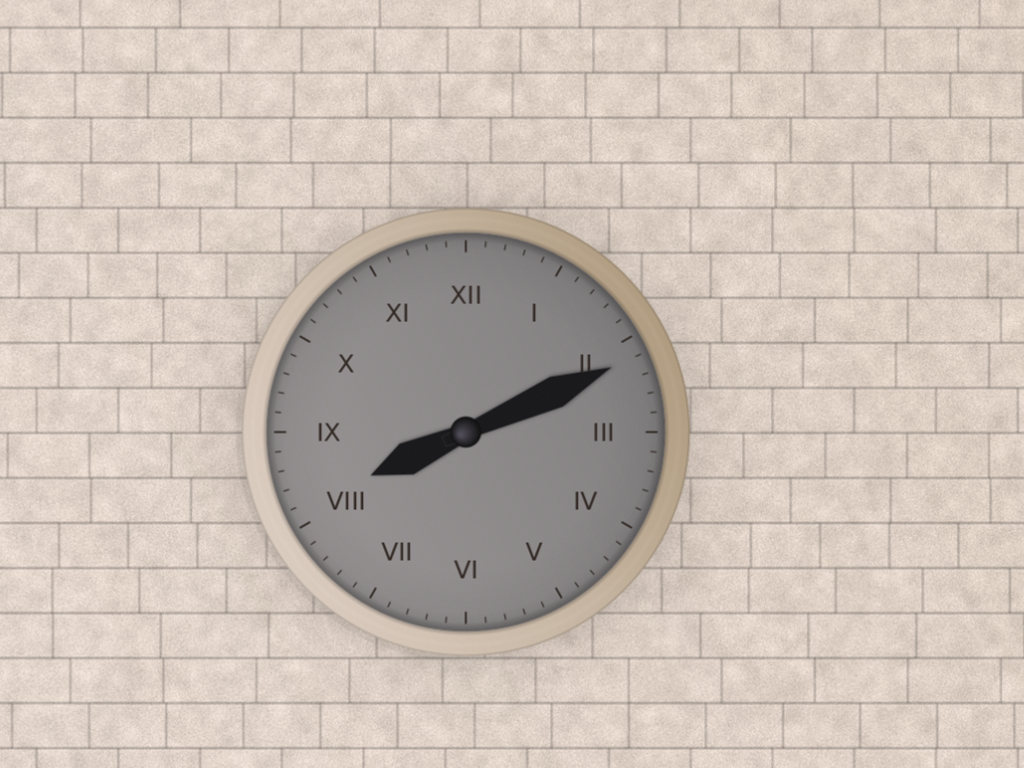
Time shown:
{"hour": 8, "minute": 11}
